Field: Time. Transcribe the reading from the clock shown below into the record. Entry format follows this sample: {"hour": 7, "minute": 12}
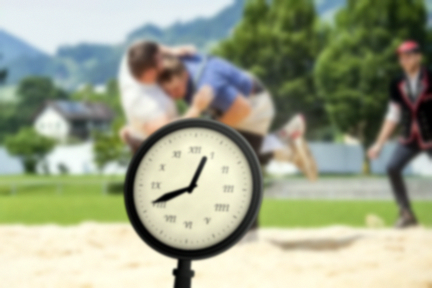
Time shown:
{"hour": 12, "minute": 41}
